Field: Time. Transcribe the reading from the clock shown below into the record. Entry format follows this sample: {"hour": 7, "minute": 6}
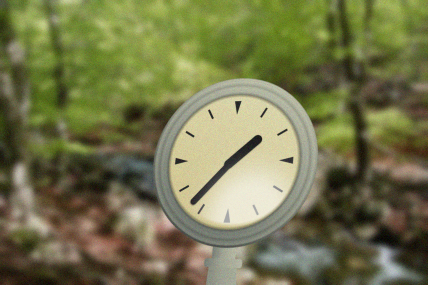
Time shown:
{"hour": 1, "minute": 37}
